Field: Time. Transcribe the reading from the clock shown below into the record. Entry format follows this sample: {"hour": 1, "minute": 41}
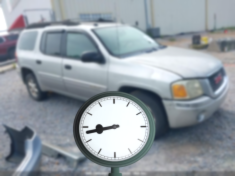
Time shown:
{"hour": 8, "minute": 43}
